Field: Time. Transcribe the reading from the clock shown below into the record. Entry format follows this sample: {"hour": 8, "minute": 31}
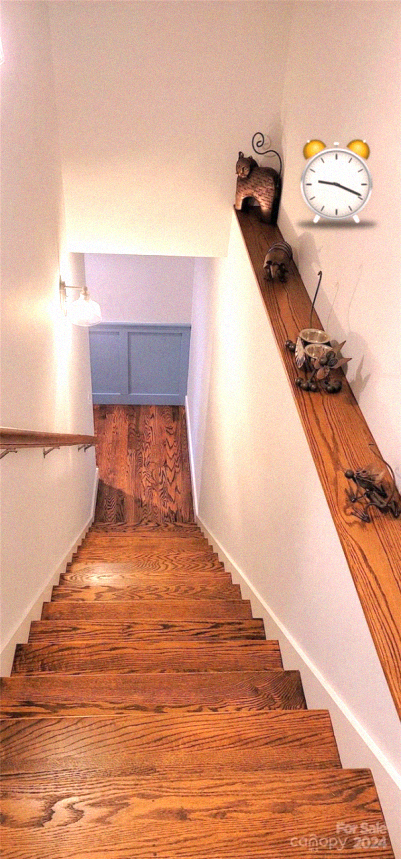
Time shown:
{"hour": 9, "minute": 19}
